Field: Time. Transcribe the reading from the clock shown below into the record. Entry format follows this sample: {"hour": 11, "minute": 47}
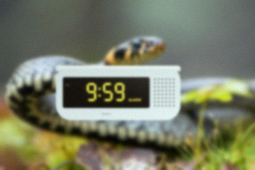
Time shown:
{"hour": 9, "minute": 59}
